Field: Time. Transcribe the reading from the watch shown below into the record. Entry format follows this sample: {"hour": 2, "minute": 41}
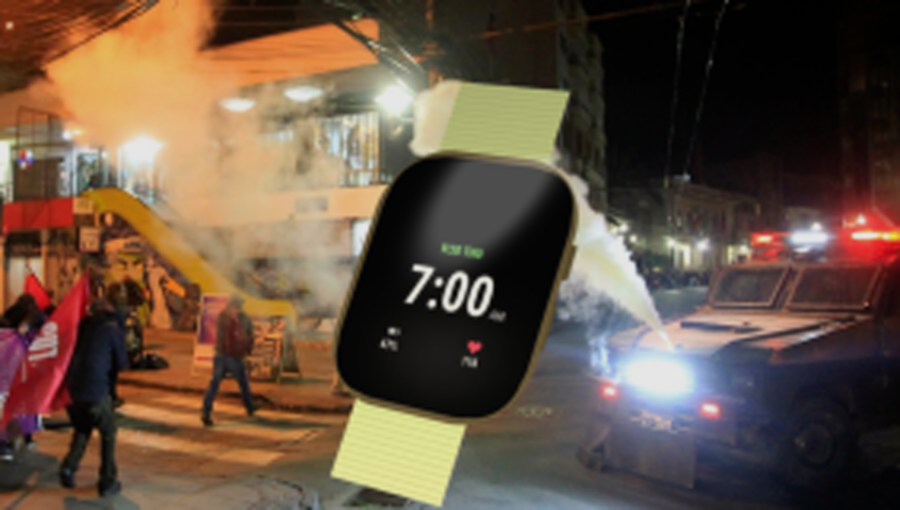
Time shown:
{"hour": 7, "minute": 0}
